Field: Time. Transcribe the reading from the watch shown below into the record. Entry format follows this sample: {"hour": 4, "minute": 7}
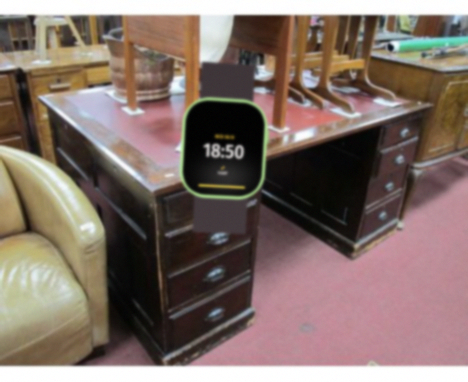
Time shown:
{"hour": 18, "minute": 50}
